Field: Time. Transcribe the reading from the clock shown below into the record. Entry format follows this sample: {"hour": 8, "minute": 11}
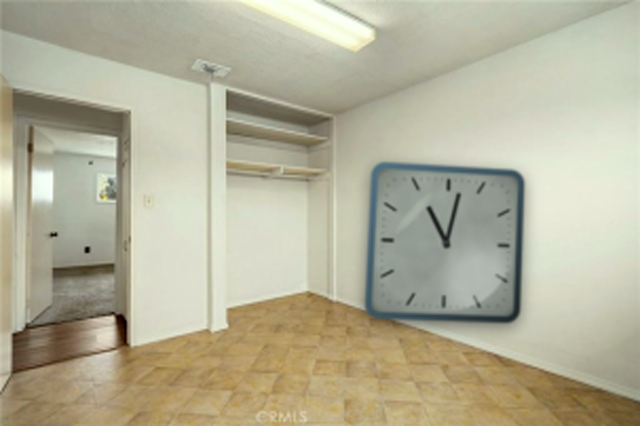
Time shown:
{"hour": 11, "minute": 2}
